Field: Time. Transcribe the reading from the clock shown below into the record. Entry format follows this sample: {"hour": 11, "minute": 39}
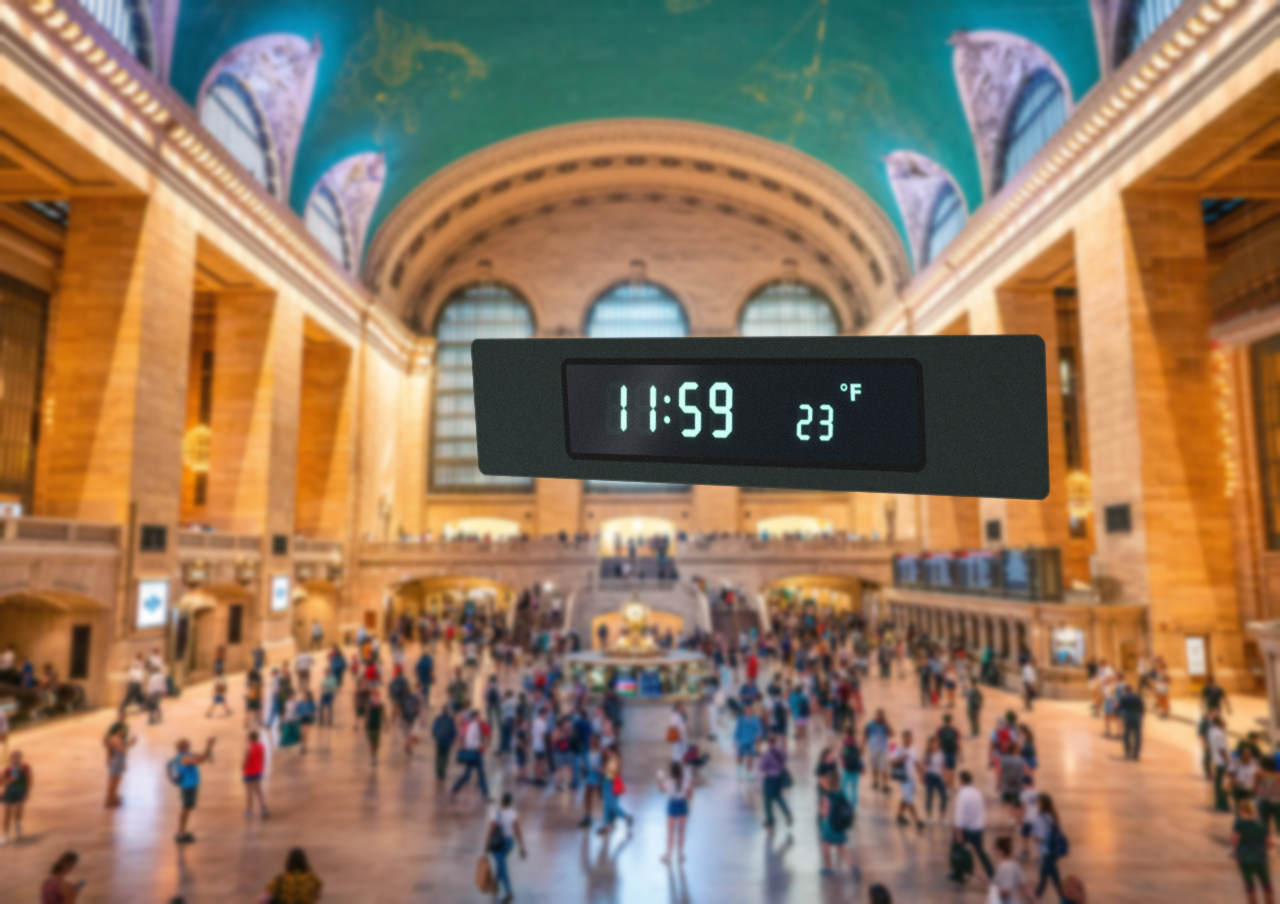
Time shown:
{"hour": 11, "minute": 59}
